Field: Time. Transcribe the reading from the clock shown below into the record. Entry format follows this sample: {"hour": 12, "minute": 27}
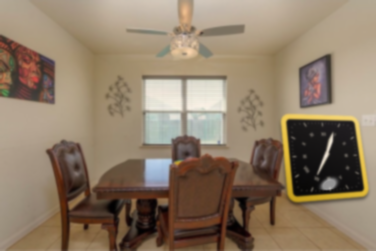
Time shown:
{"hour": 7, "minute": 4}
